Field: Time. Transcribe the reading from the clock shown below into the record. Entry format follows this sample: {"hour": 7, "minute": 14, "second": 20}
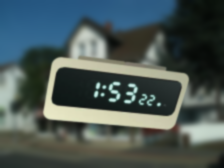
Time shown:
{"hour": 1, "minute": 53, "second": 22}
